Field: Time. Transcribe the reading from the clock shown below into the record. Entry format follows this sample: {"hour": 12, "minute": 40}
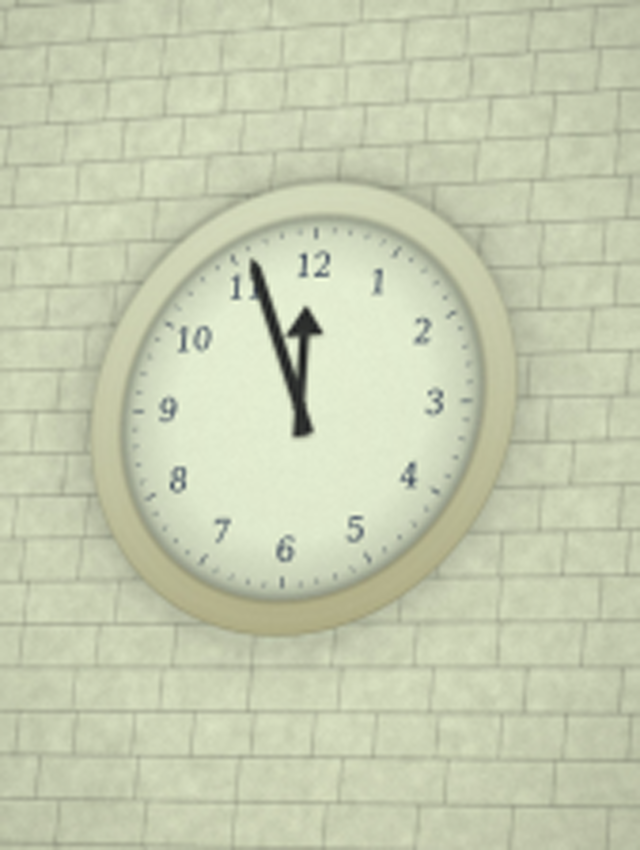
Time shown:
{"hour": 11, "minute": 56}
